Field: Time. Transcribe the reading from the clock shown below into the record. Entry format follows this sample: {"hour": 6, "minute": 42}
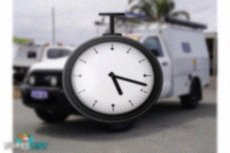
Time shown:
{"hour": 5, "minute": 18}
